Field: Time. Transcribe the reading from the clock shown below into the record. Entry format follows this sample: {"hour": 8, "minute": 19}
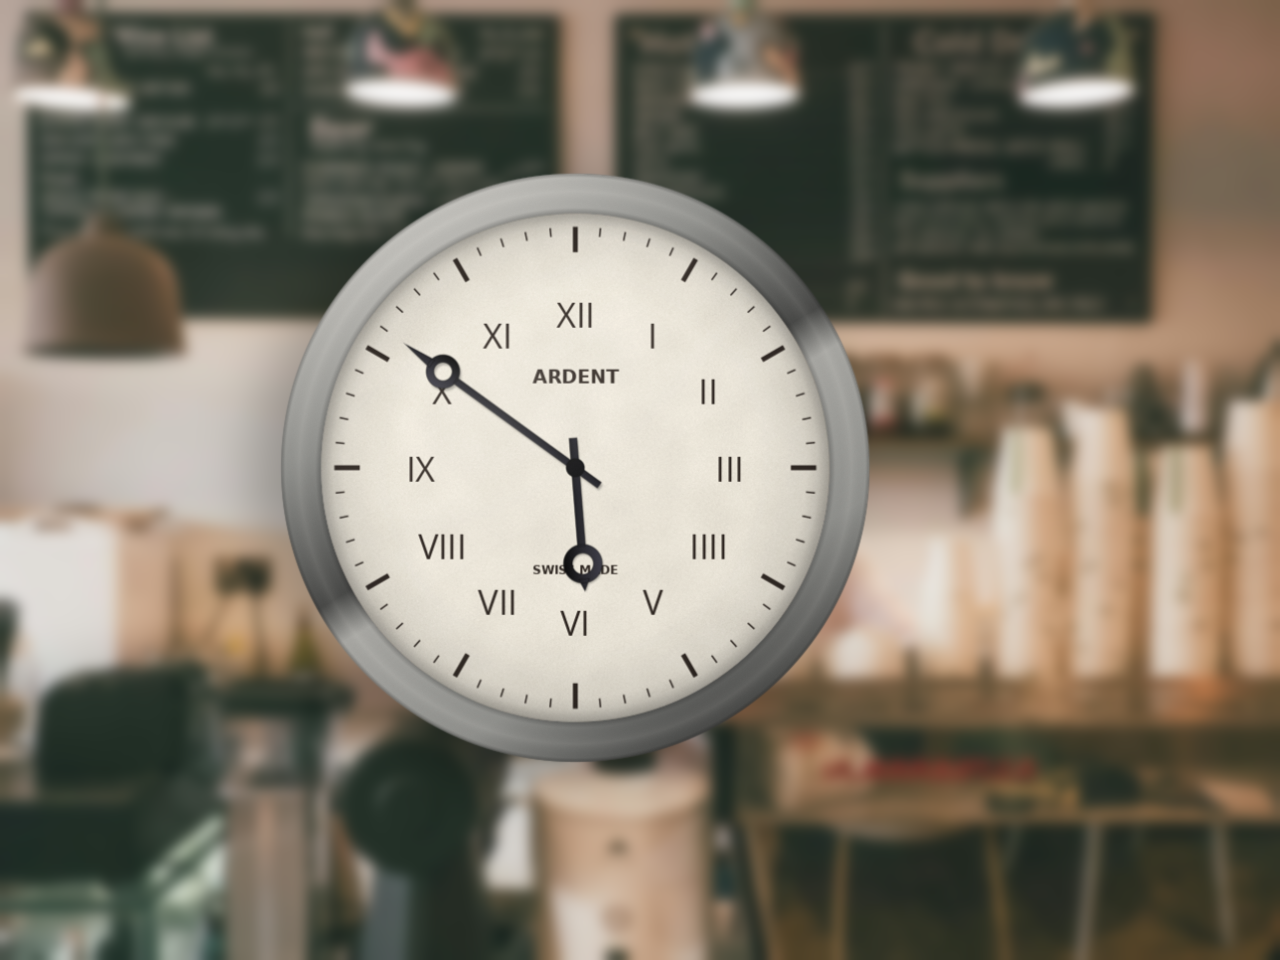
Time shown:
{"hour": 5, "minute": 51}
